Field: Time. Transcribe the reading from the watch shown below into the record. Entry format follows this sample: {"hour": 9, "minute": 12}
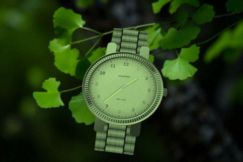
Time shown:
{"hour": 1, "minute": 37}
